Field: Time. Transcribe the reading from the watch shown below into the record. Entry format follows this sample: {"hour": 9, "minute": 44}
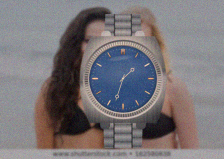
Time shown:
{"hour": 1, "minute": 33}
